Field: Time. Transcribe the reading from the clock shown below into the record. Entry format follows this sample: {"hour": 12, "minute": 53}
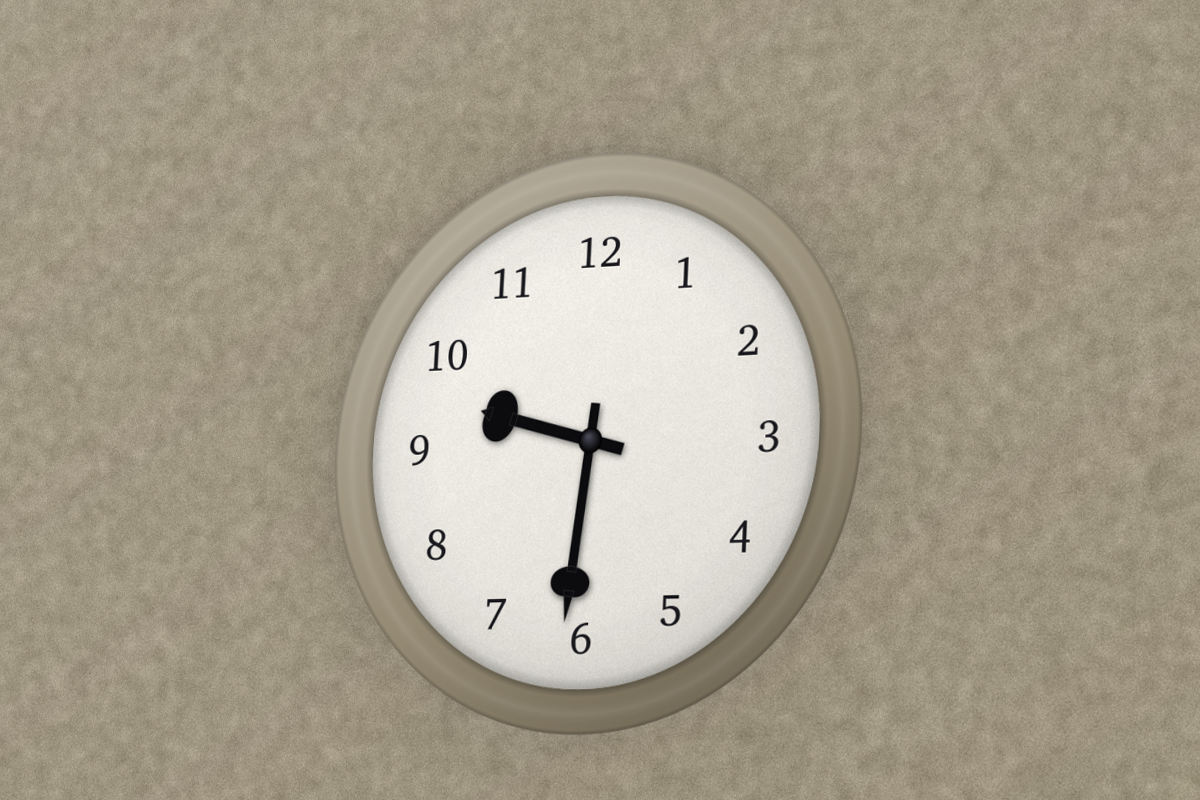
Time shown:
{"hour": 9, "minute": 31}
